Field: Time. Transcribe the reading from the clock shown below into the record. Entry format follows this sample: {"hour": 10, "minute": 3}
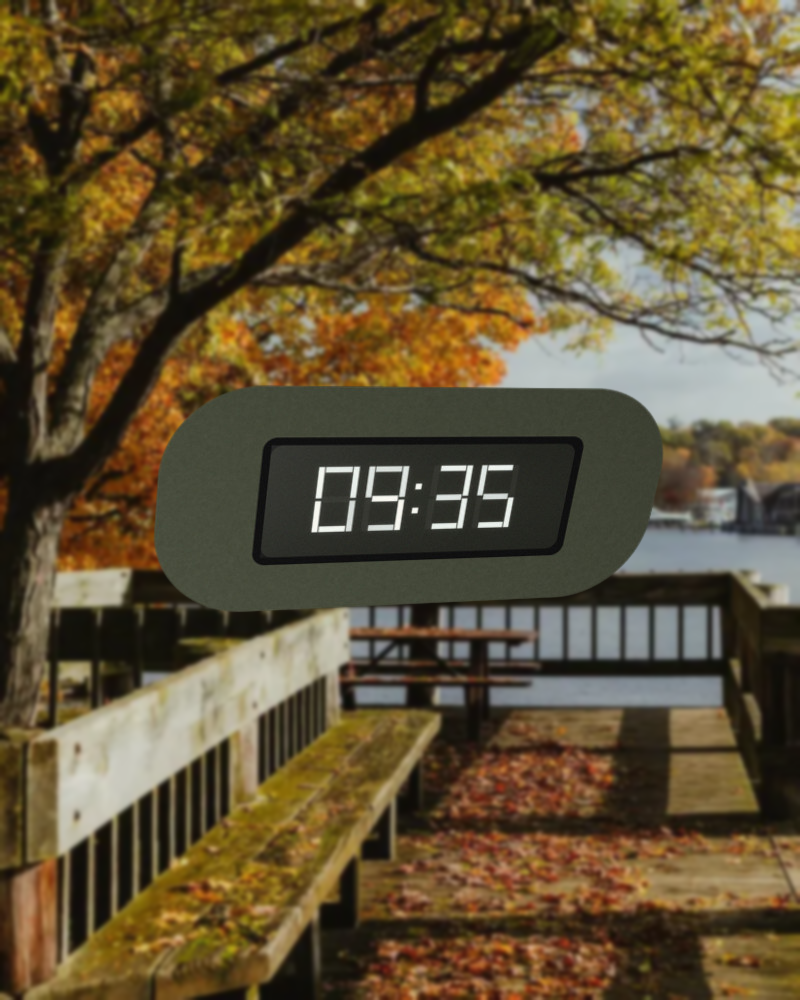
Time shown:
{"hour": 9, "minute": 35}
